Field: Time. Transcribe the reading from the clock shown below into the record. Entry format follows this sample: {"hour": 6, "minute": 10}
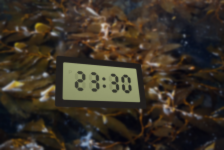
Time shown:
{"hour": 23, "minute": 30}
